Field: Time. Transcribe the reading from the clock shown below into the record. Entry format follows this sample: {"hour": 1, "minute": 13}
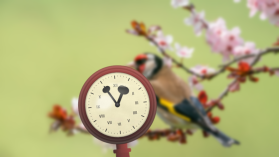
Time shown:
{"hour": 12, "minute": 55}
